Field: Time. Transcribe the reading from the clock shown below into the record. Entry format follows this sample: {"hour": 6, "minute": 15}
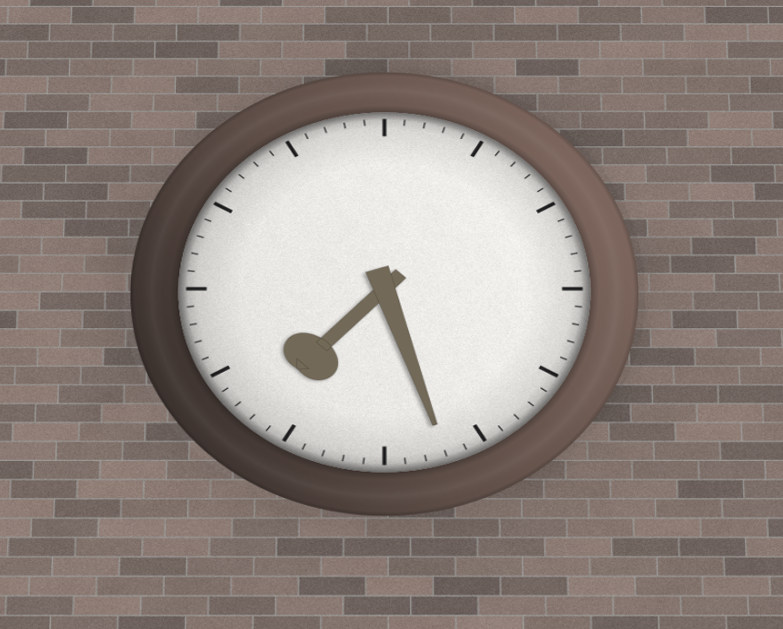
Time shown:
{"hour": 7, "minute": 27}
